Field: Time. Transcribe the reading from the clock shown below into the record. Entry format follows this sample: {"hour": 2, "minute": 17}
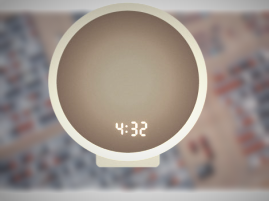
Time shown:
{"hour": 4, "minute": 32}
